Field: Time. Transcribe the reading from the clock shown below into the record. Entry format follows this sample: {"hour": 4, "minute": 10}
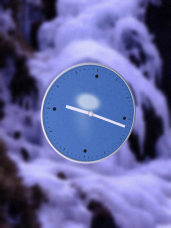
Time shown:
{"hour": 9, "minute": 17}
